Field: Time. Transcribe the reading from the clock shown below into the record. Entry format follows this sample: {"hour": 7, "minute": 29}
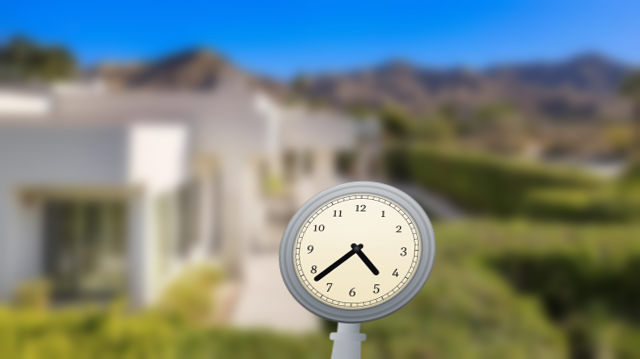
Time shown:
{"hour": 4, "minute": 38}
